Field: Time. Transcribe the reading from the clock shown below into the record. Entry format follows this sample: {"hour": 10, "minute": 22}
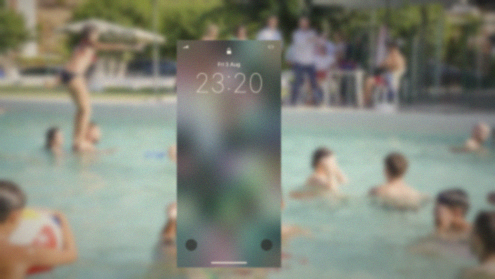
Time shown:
{"hour": 23, "minute": 20}
